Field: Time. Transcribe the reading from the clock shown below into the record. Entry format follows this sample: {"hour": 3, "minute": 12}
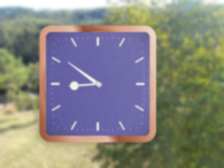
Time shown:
{"hour": 8, "minute": 51}
